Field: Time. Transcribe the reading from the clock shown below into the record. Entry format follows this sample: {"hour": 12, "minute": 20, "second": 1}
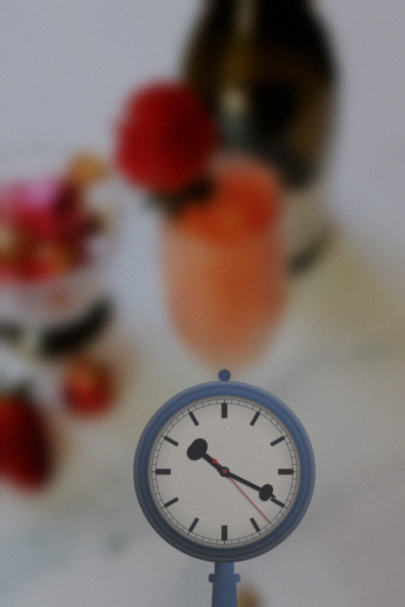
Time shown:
{"hour": 10, "minute": 19, "second": 23}
